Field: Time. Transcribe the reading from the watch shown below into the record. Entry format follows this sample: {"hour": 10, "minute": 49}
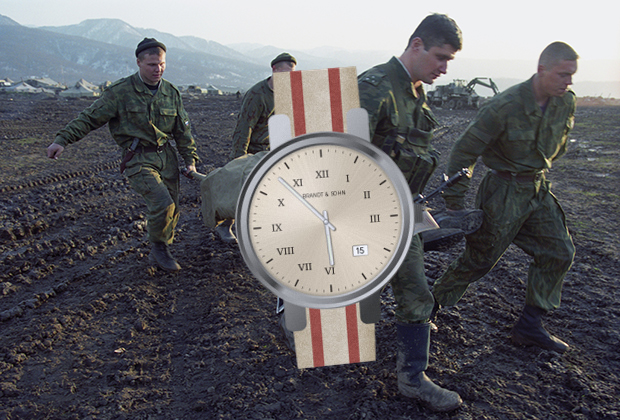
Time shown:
{"hour": 5, "minute": 53}
